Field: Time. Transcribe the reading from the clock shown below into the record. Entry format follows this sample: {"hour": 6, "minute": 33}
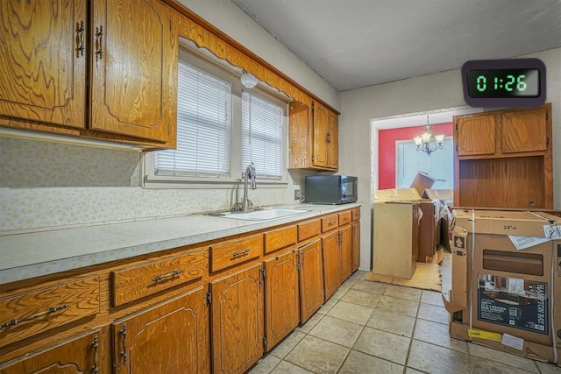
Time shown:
{"hour": 1, "minute": 26}
